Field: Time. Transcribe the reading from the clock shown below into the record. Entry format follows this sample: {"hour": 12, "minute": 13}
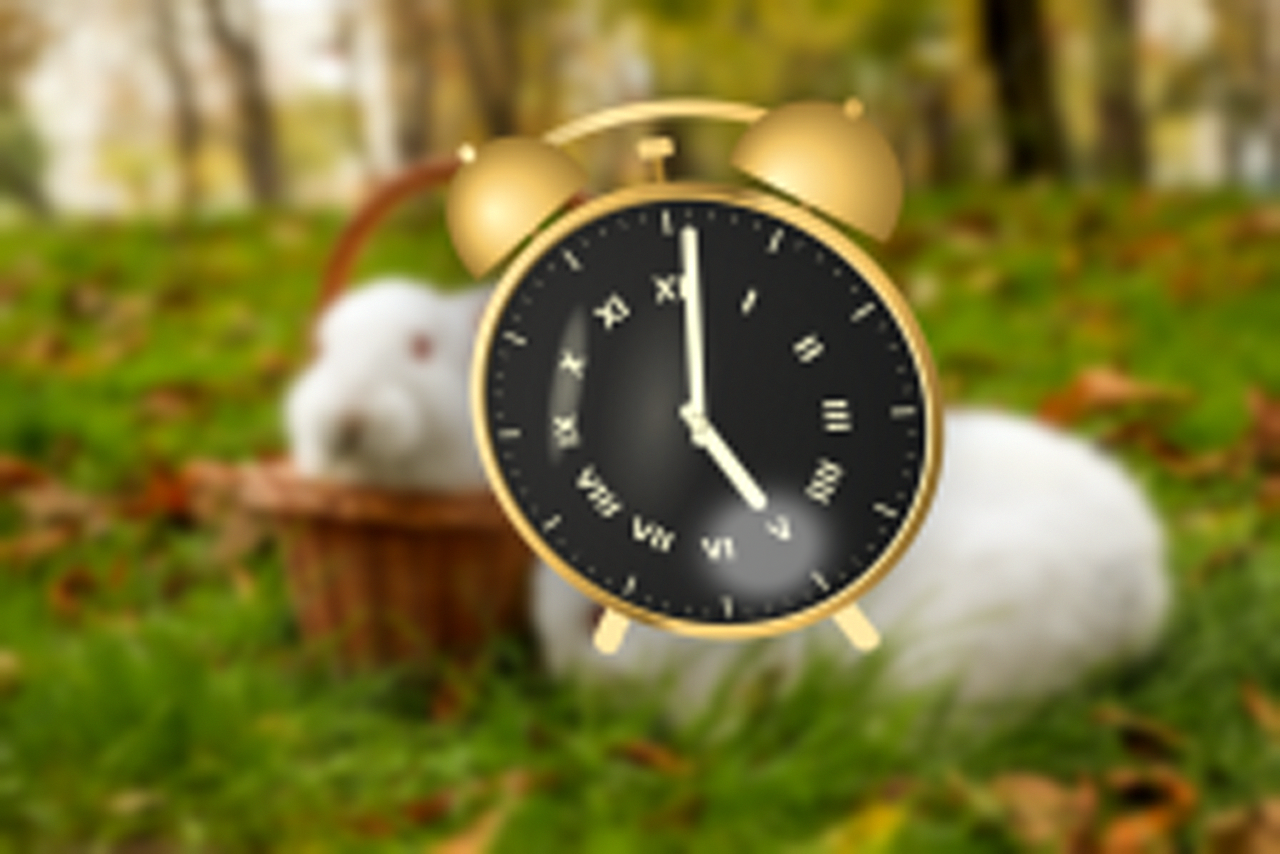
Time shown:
{"hour": 5, "minute": 1}
